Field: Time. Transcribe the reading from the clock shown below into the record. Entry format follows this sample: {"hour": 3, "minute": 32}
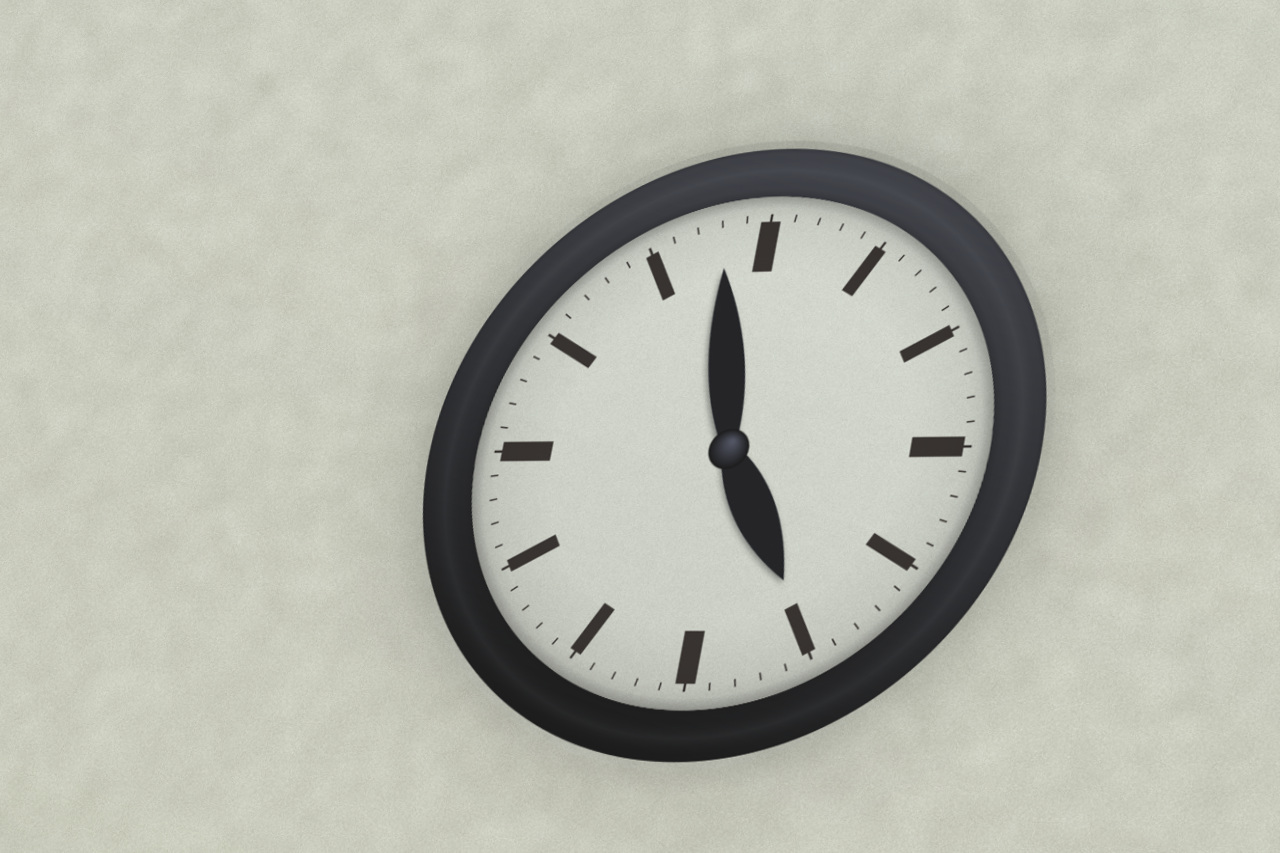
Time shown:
{"hour": 4, "minute": 58}
